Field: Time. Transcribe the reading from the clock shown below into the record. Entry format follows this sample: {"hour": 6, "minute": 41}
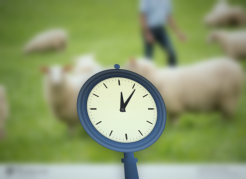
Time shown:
{"hour": 12, "minute": 6}
